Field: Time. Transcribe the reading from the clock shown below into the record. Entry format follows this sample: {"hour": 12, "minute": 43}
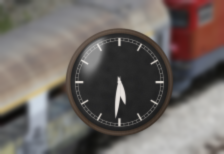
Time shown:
{"hour": 5, "minute": 31}
